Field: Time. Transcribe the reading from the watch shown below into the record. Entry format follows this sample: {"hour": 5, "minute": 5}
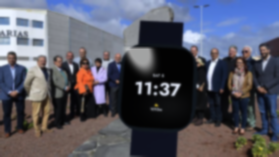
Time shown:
{"hour": 11, "minute": 37}
